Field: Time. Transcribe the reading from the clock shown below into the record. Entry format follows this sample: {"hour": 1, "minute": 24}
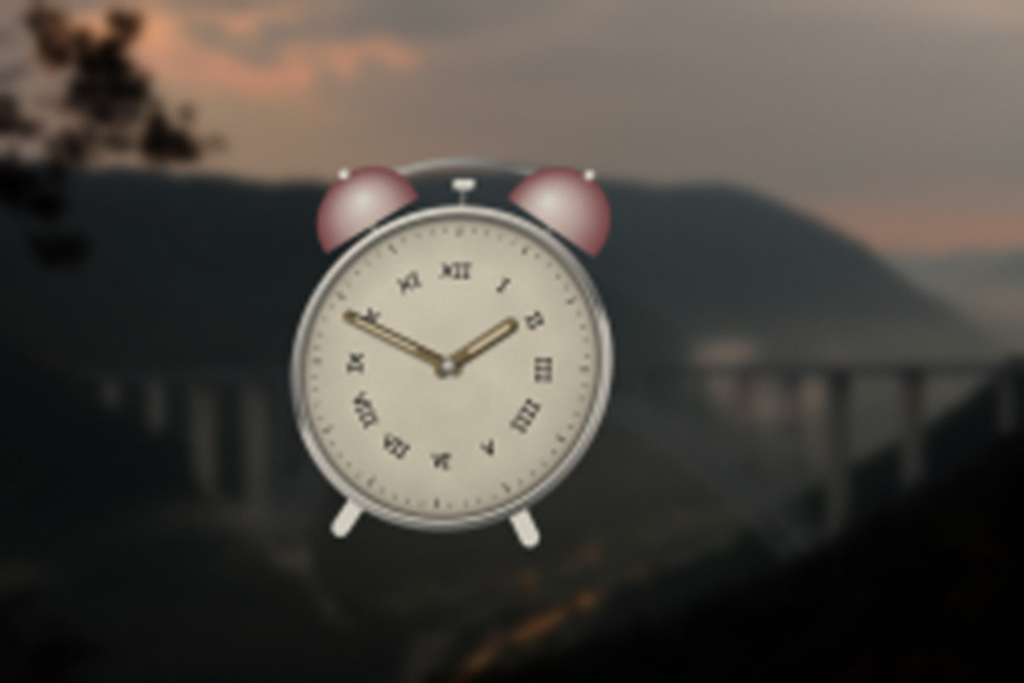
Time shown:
{"hour": 1, "minute": 49}
